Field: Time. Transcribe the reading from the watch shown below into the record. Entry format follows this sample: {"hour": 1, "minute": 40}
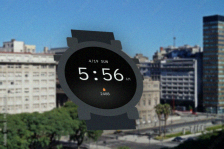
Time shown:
{"hour": 5, "minute": 56}
